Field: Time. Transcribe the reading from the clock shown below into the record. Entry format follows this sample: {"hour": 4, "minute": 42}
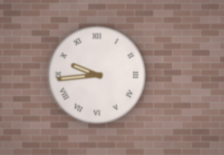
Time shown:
{"hour": 9, "minute": 44}
